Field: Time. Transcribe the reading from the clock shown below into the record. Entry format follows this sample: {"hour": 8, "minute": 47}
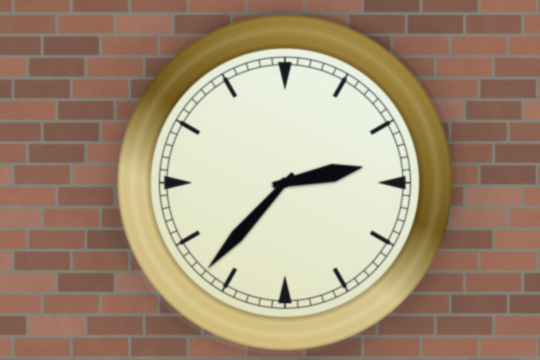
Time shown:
{"hour": 2, "minute": 37}
